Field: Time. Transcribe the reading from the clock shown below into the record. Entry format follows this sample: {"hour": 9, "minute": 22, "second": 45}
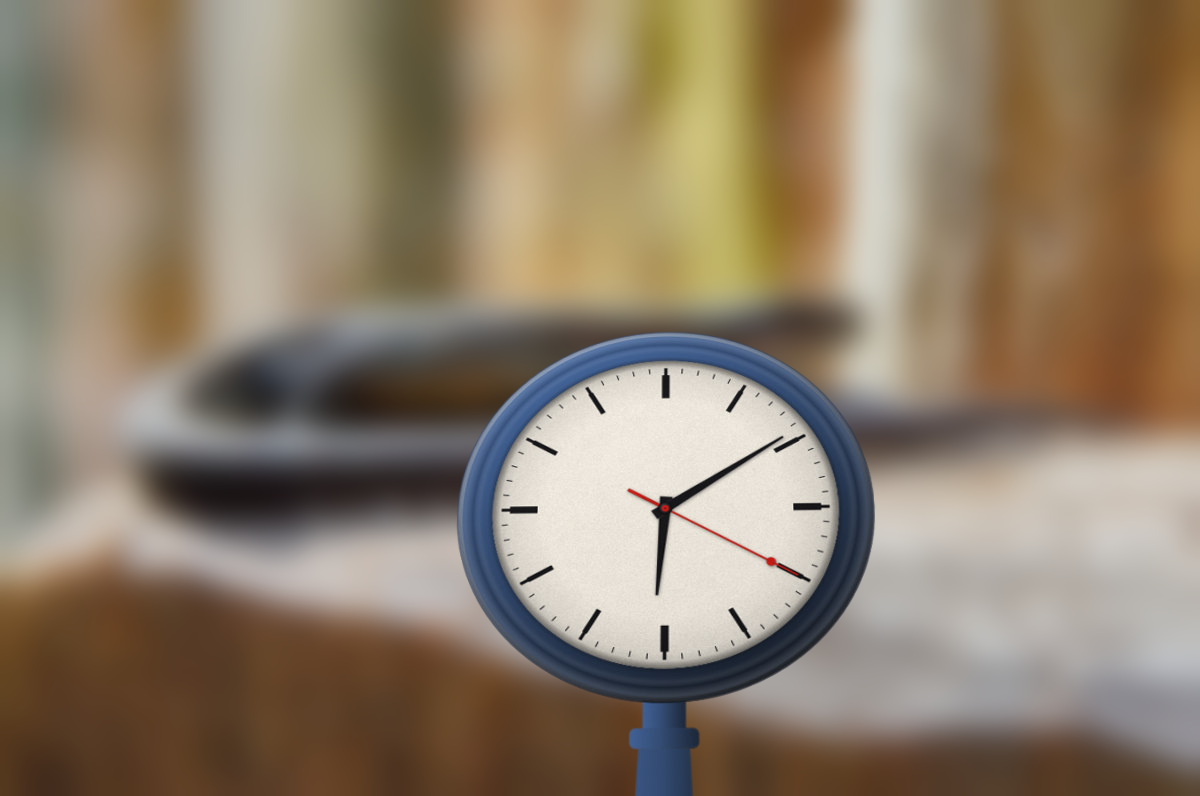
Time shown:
{"hour": 6, "minute": 9, "second": 20}
